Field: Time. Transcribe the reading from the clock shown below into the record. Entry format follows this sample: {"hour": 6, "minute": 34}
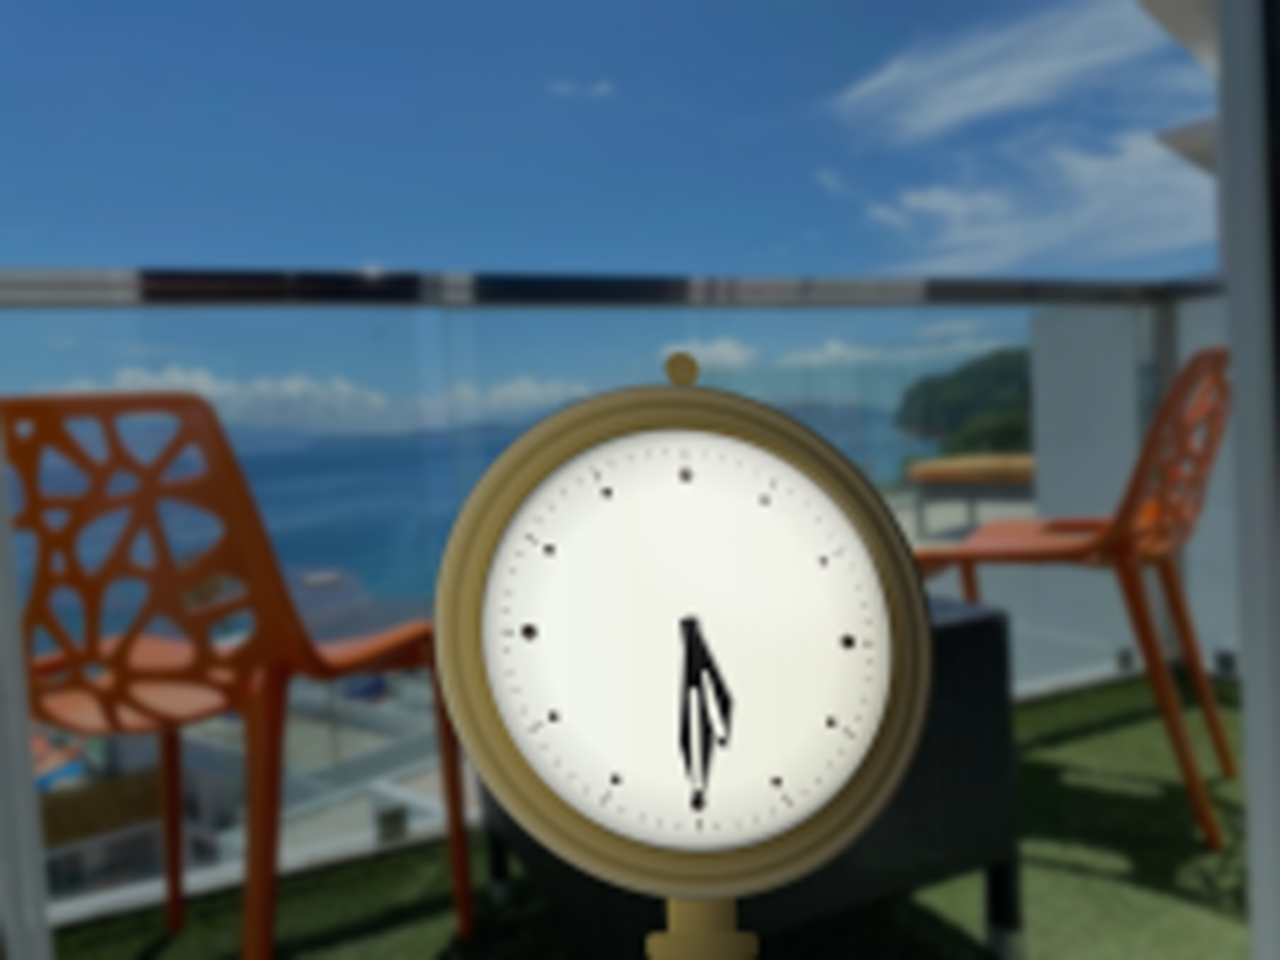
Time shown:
{"hour": 5, "minute": 30}
